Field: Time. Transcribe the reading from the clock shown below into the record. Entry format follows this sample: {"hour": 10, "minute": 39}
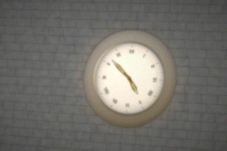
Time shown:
{"hour": 4, "minute": 52}
